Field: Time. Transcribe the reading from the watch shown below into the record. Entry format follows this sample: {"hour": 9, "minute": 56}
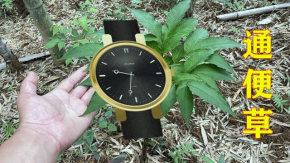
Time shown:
{"hour": 9, "minute": 32}
